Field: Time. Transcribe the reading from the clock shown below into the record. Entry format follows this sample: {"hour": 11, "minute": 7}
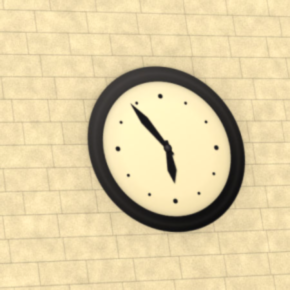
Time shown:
{"hour": 5, "minute": 54}
